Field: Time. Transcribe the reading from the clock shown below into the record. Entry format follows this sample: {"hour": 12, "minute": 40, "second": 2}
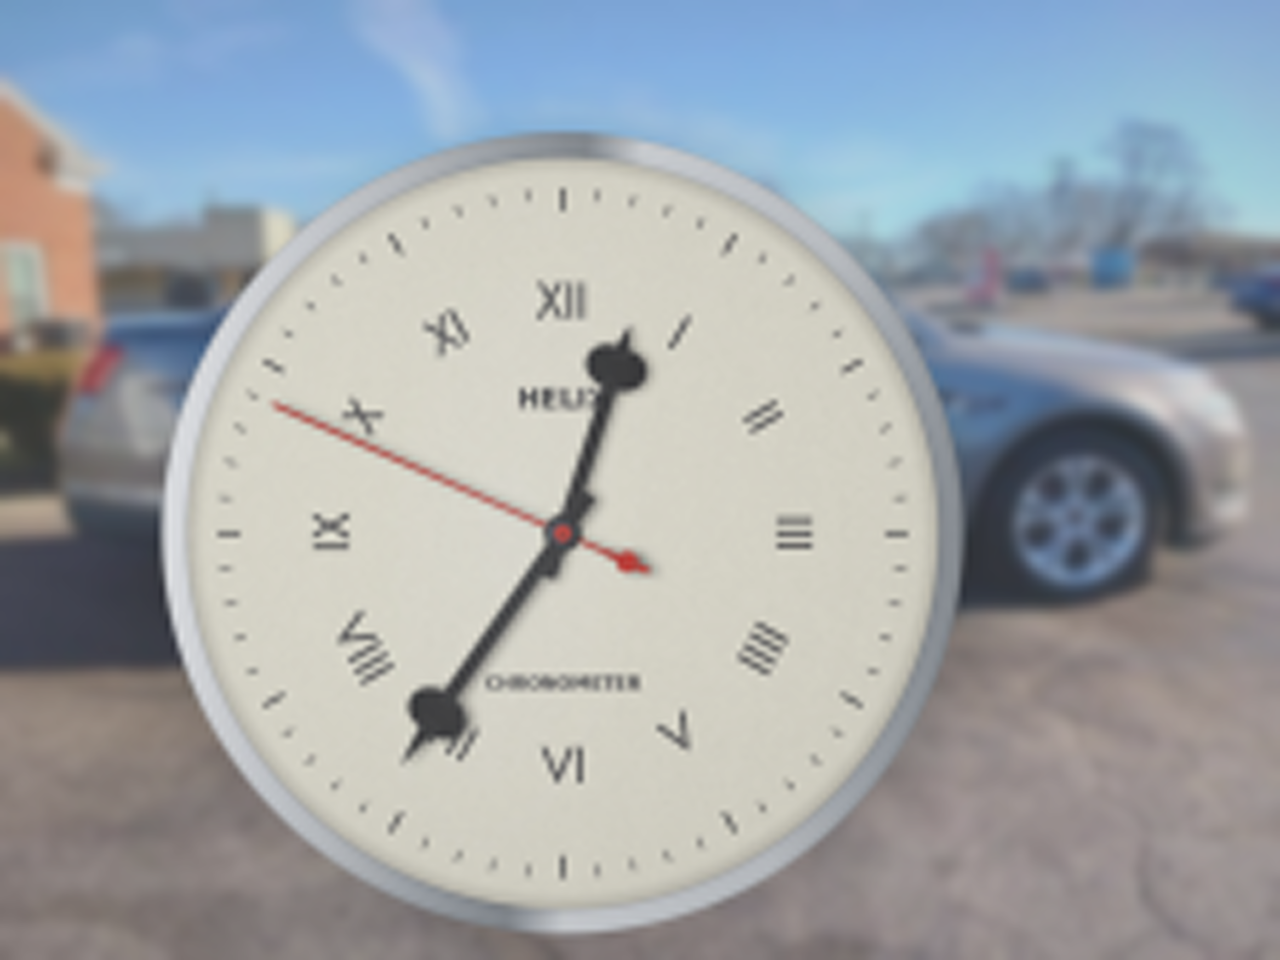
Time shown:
{"hour": 12, "minute": 35, "second": 49}
